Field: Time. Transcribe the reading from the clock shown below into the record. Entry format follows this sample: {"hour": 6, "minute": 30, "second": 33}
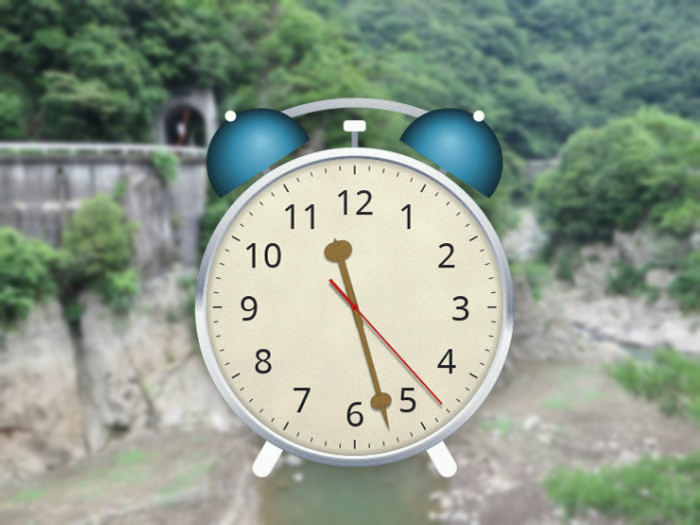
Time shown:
{"hour": 11, "minute": 27, "second": 23}
